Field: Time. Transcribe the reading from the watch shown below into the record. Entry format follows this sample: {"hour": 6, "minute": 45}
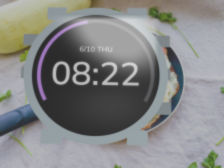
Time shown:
{"hour": 8, "minute": 22}
